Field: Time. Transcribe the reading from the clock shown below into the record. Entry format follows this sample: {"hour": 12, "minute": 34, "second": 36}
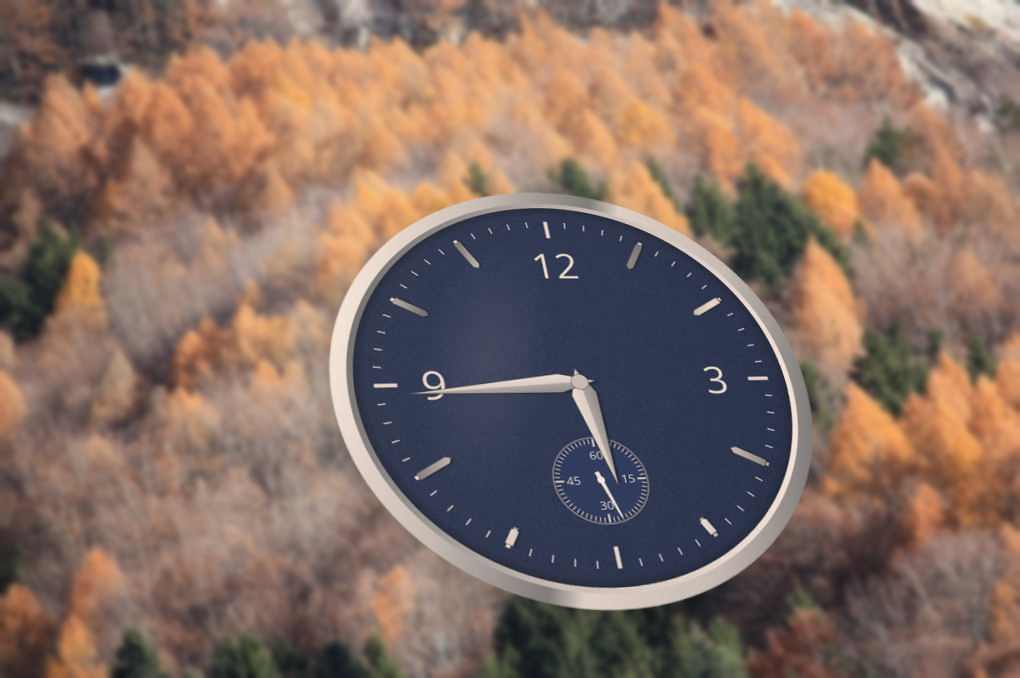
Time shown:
{"hour": 5, "minute": 44, "second": 27}
